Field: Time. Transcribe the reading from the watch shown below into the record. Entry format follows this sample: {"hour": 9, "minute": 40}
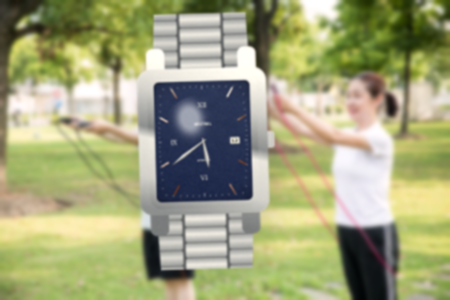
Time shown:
{"hour": 5, "minute": 39}
